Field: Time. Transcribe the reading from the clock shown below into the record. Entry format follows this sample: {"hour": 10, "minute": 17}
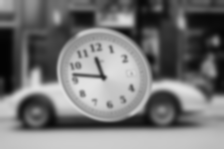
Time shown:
{"hour": 11, "minute": 47}
